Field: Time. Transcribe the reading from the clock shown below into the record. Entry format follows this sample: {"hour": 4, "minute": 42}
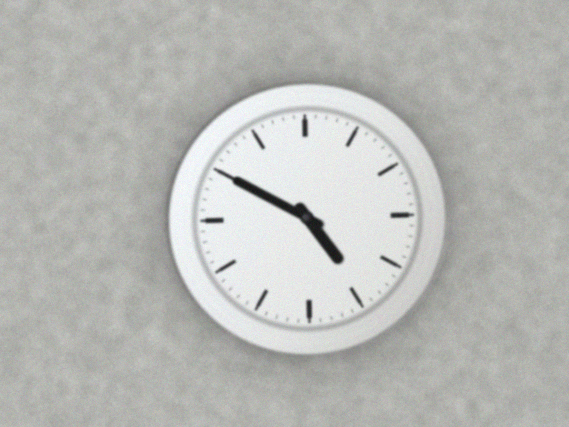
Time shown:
{"hour": 4, "minute": 50}
